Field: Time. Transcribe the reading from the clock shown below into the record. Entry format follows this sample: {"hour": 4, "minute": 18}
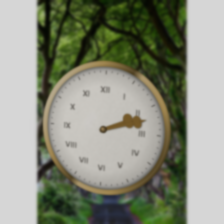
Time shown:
{"hour": 2, "minute": 12}
